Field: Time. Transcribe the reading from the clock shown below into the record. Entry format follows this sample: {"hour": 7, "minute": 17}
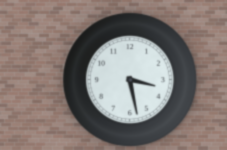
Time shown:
{"hour": 3, "minute": 28}
